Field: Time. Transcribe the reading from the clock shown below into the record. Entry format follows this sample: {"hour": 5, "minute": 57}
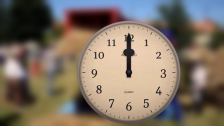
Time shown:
{"hour": 12, "minute": 0}
